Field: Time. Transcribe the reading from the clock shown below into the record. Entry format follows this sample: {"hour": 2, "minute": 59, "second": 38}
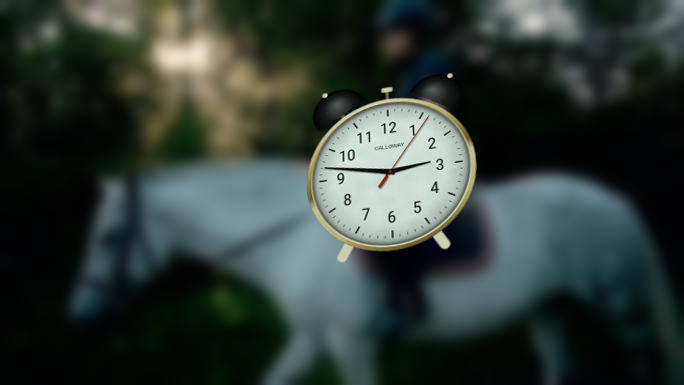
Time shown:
{"hour": 2, "minute": 47, "second": 6}
